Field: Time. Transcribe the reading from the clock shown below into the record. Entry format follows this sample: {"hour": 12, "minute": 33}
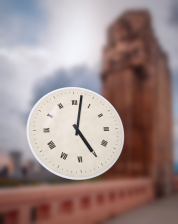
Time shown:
{"hour": 5, "minute": 2}
